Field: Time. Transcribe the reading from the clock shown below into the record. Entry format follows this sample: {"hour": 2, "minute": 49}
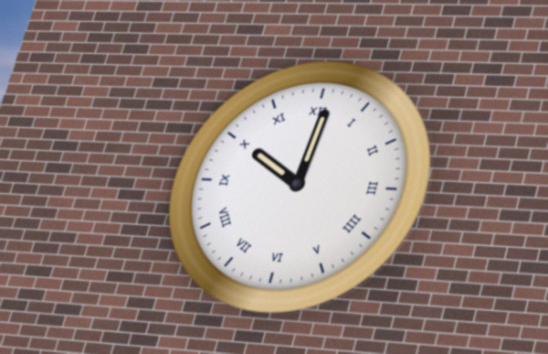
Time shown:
{"hour": 10, "minute": 1}
